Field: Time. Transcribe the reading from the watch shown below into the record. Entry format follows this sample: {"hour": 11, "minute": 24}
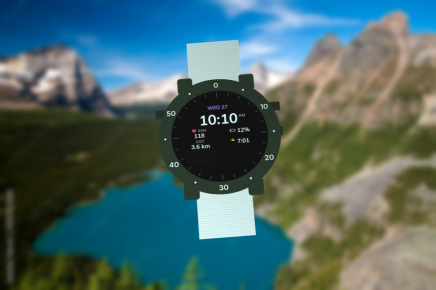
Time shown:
{"hour": 10, "minute": 10}
